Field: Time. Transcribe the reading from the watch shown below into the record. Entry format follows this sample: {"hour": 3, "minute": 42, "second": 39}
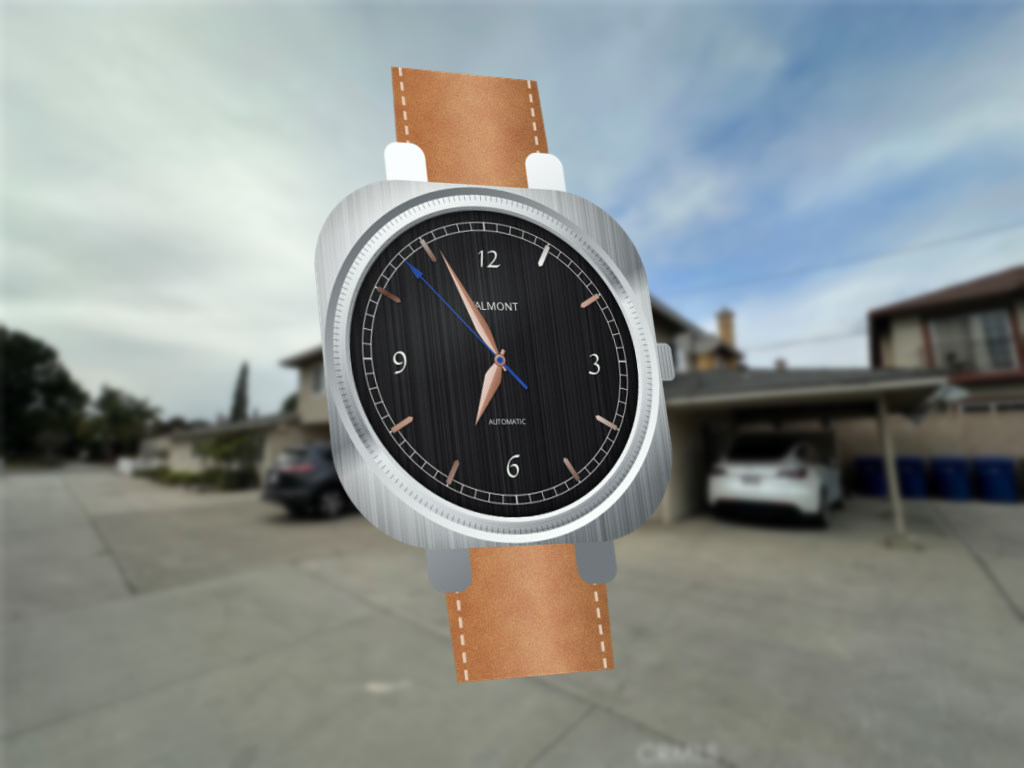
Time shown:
{"hour": 6, "minute": 55, "second": 53}
